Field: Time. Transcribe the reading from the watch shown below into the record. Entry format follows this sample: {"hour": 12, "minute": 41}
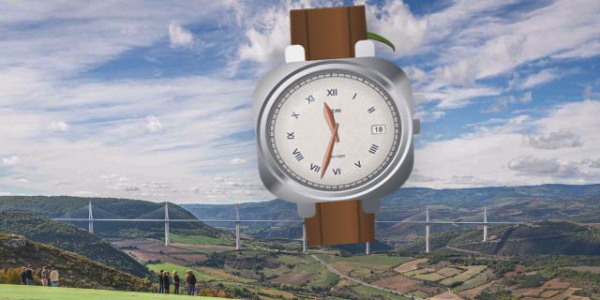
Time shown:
{"hour": 11, "minute": 33}
